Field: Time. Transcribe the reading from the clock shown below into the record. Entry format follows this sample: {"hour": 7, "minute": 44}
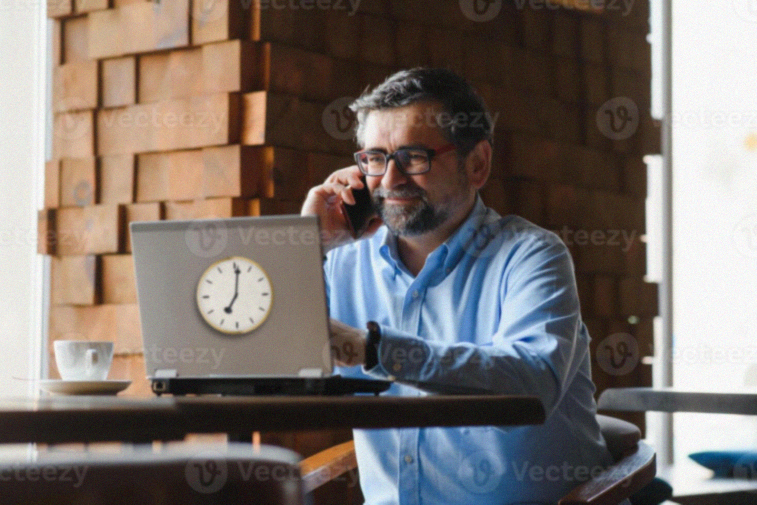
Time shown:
{"hour": 7, "minute": 1}
